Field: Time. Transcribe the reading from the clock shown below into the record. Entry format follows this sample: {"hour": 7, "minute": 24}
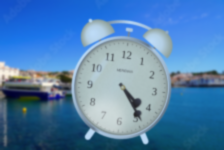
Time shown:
{"hour": 4, "minute": 24}
